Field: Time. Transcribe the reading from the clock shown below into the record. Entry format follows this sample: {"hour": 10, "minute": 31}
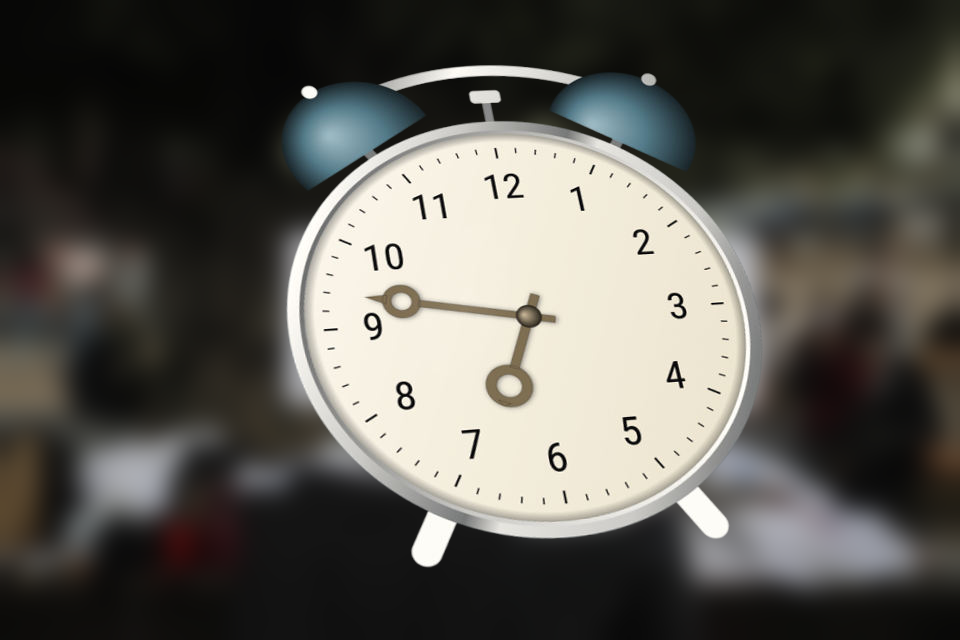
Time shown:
{"hour": 6, "minute": 47}
